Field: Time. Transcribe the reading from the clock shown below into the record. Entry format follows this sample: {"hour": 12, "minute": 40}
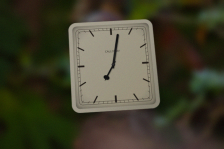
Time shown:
{"hour": 7, "minute": 2}
